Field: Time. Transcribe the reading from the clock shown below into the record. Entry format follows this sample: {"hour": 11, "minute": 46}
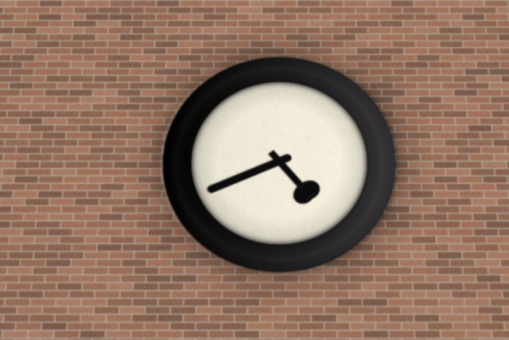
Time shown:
{"hour": 4, "minute": 41}
